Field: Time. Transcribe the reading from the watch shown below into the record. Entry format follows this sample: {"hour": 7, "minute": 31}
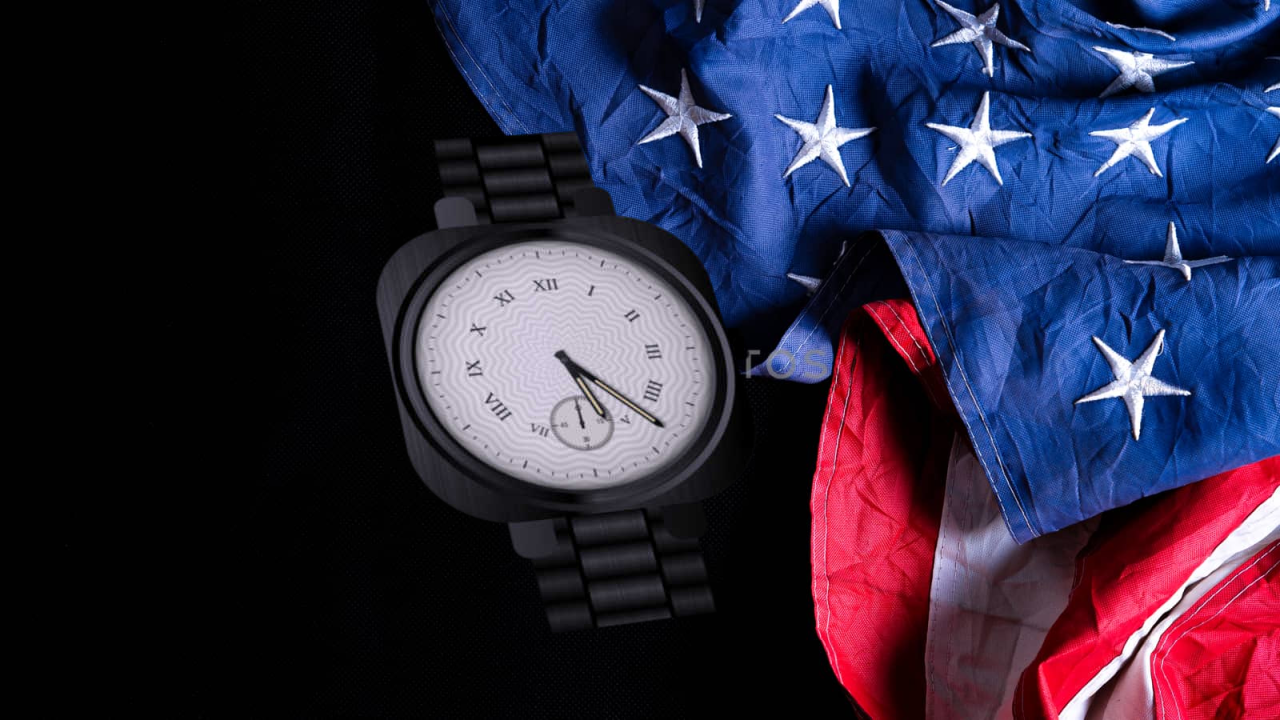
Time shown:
{"hour": 5, "minute": 23}
